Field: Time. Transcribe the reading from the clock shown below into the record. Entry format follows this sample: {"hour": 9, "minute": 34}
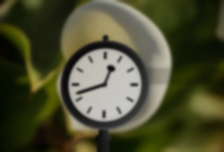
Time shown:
{"hour": 12, "minute": 42}
